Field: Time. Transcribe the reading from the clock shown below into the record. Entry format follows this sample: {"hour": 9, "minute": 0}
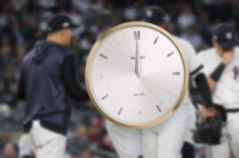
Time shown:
{"hour": 12, "minute": 0}
